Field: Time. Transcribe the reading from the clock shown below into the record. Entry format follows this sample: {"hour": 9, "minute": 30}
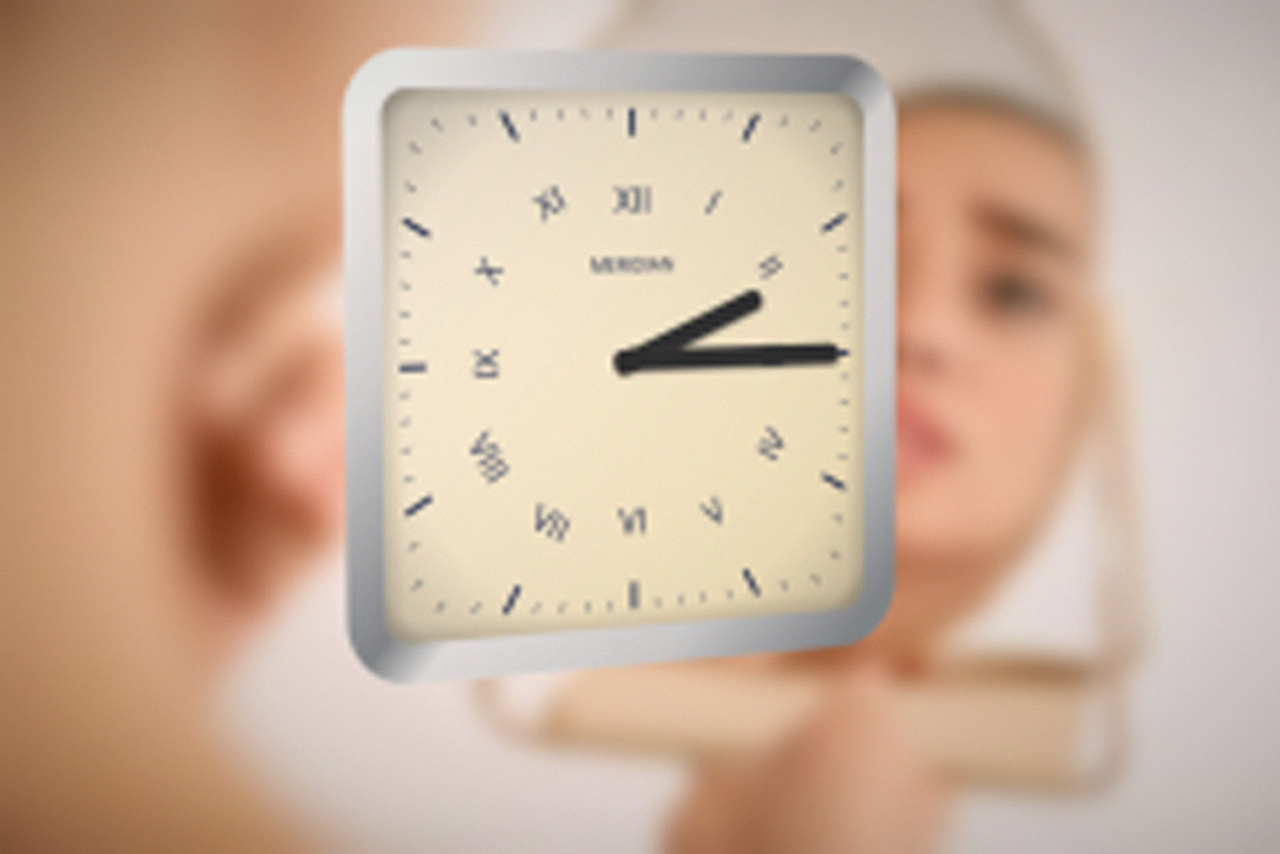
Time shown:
{"hour": 2, "minute": 15}
